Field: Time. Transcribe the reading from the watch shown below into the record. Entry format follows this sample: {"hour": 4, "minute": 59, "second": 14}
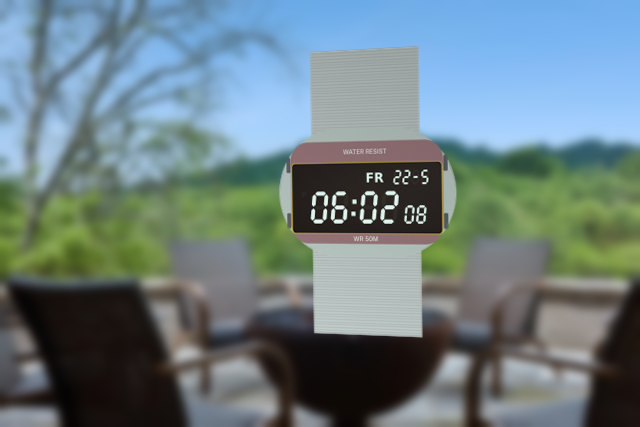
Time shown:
{"hour": 6, "minute": 2, "second": 8}
